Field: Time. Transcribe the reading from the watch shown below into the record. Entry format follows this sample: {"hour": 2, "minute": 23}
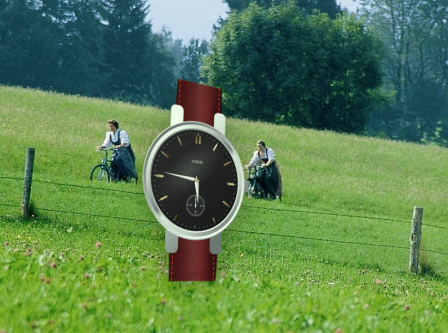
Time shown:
{"hour": 5, "minute": 46}
